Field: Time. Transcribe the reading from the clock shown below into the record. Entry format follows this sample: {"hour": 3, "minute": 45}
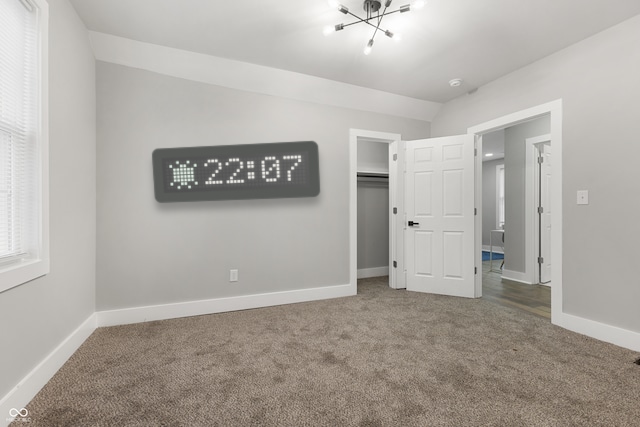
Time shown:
{"hour": 22, "minute": 7}
